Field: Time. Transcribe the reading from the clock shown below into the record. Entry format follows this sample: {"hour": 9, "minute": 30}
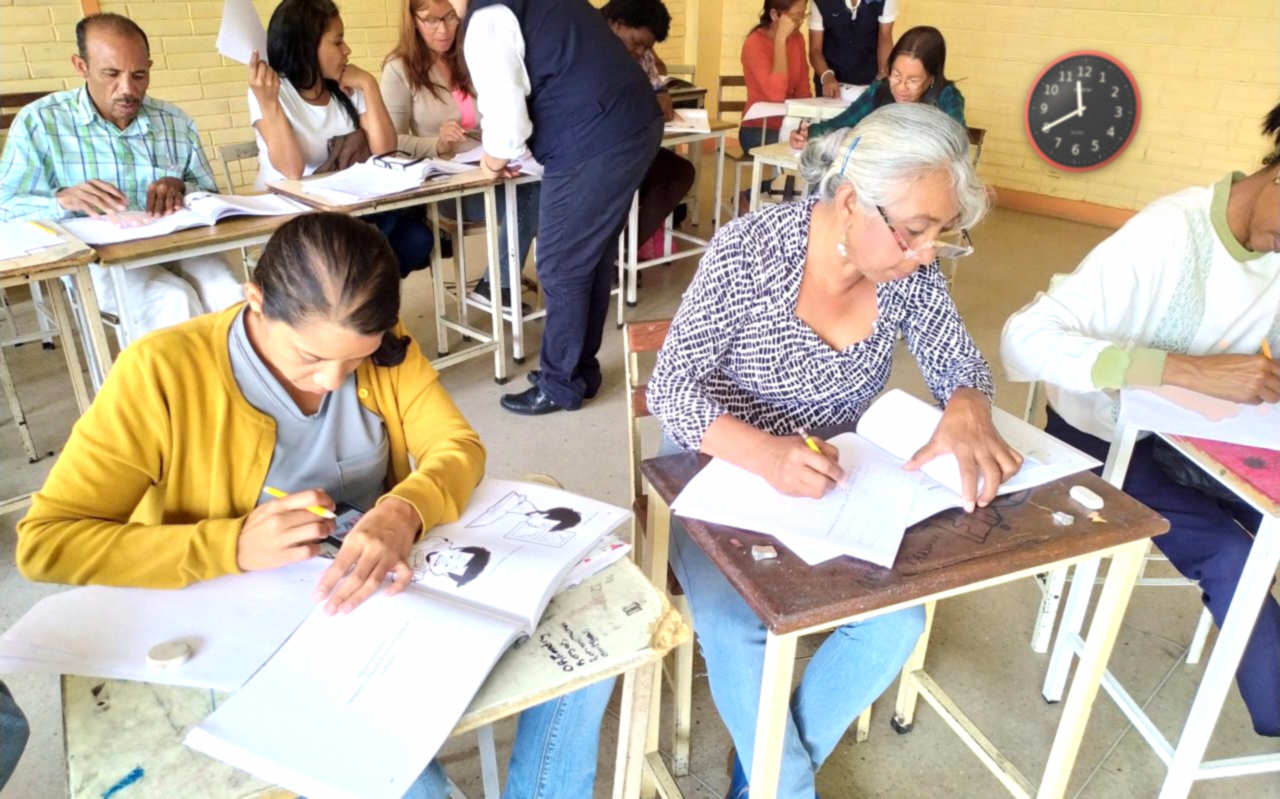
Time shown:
{"hour": 11, "minute": 40}
